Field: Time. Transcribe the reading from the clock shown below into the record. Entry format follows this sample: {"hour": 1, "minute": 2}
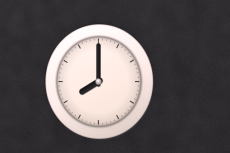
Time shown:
{"hour": 8, "minute": 0}
